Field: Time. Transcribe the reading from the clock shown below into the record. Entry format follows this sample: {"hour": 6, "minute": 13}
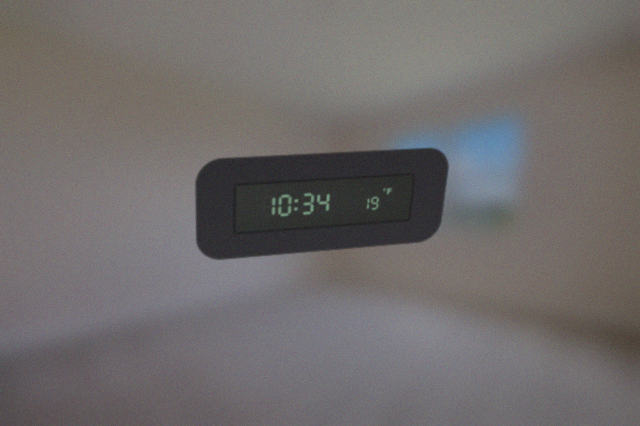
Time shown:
{"hour": 10, "minute": 34}
